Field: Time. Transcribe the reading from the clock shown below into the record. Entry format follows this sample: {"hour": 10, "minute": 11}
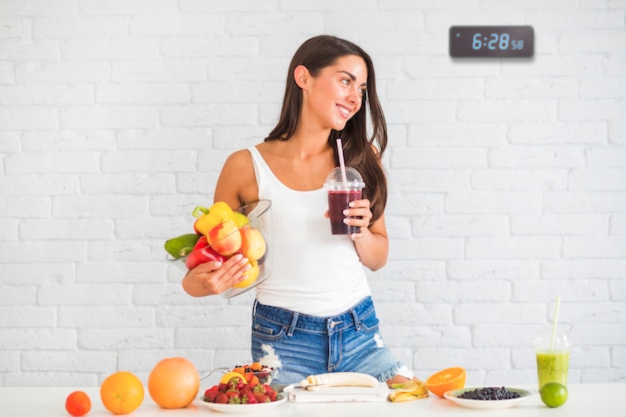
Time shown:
{"hour": 6, "minute": 28}
